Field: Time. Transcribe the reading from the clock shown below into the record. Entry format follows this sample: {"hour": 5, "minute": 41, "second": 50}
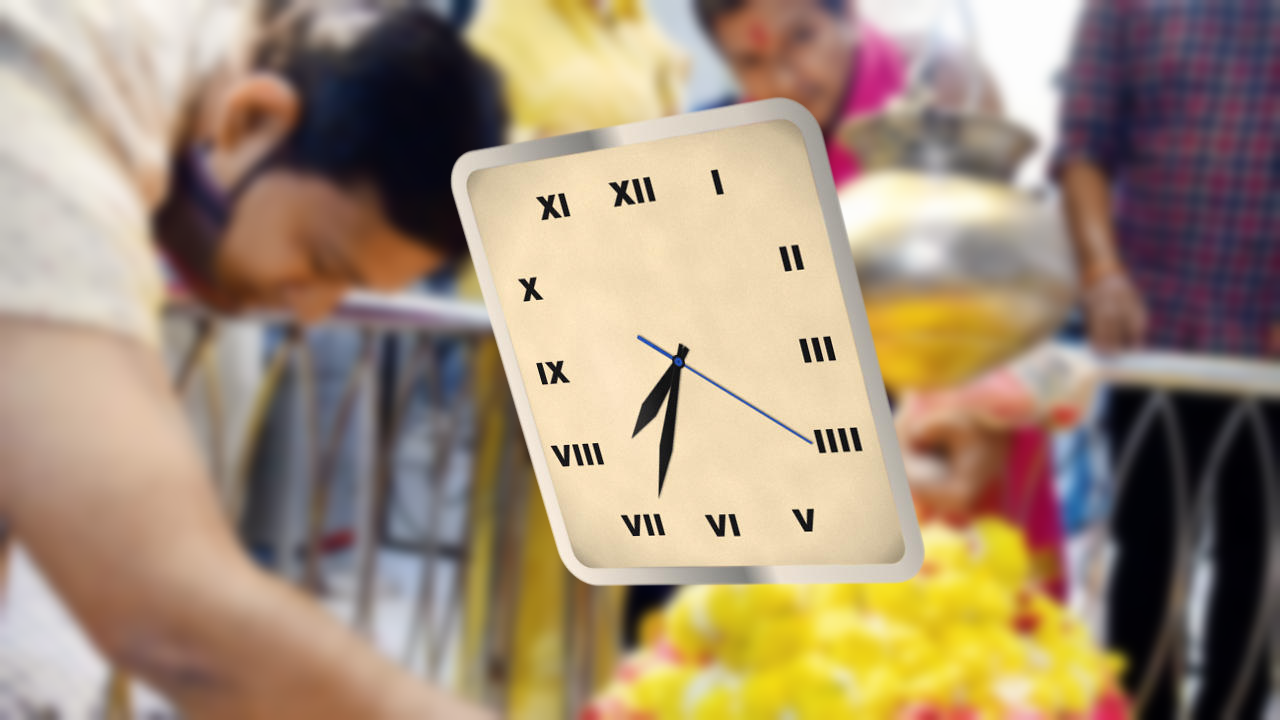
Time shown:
{"hour": 7, "minute": 34, "second": 21}
